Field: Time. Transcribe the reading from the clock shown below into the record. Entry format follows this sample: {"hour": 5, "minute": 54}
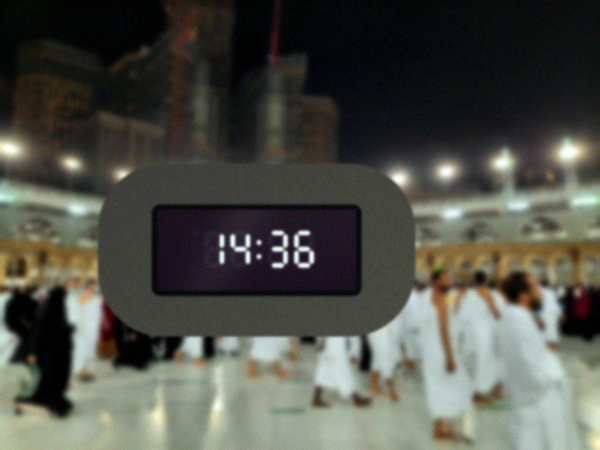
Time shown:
{"hour": 14, "minute": 36}
